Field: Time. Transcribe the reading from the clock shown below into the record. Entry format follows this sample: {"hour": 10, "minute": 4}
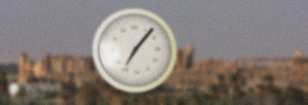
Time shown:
{"hour": 7, "minute": 7}
